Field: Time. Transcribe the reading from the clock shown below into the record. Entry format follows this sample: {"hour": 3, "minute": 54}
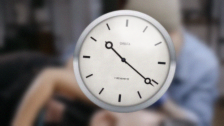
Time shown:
{"hour": 10, "minute": 21}
